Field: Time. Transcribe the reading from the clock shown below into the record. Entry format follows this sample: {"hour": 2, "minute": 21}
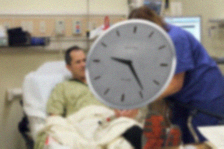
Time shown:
{"hour": 9, "minute": 24}
